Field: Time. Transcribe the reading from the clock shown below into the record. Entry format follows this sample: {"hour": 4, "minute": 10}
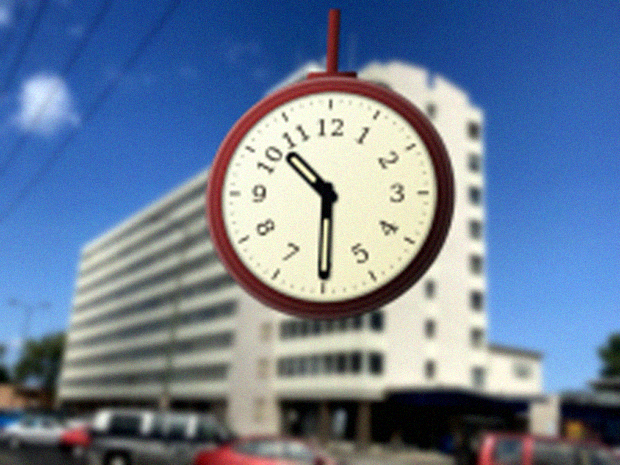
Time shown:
{"hour": 10, "minute": 30}
